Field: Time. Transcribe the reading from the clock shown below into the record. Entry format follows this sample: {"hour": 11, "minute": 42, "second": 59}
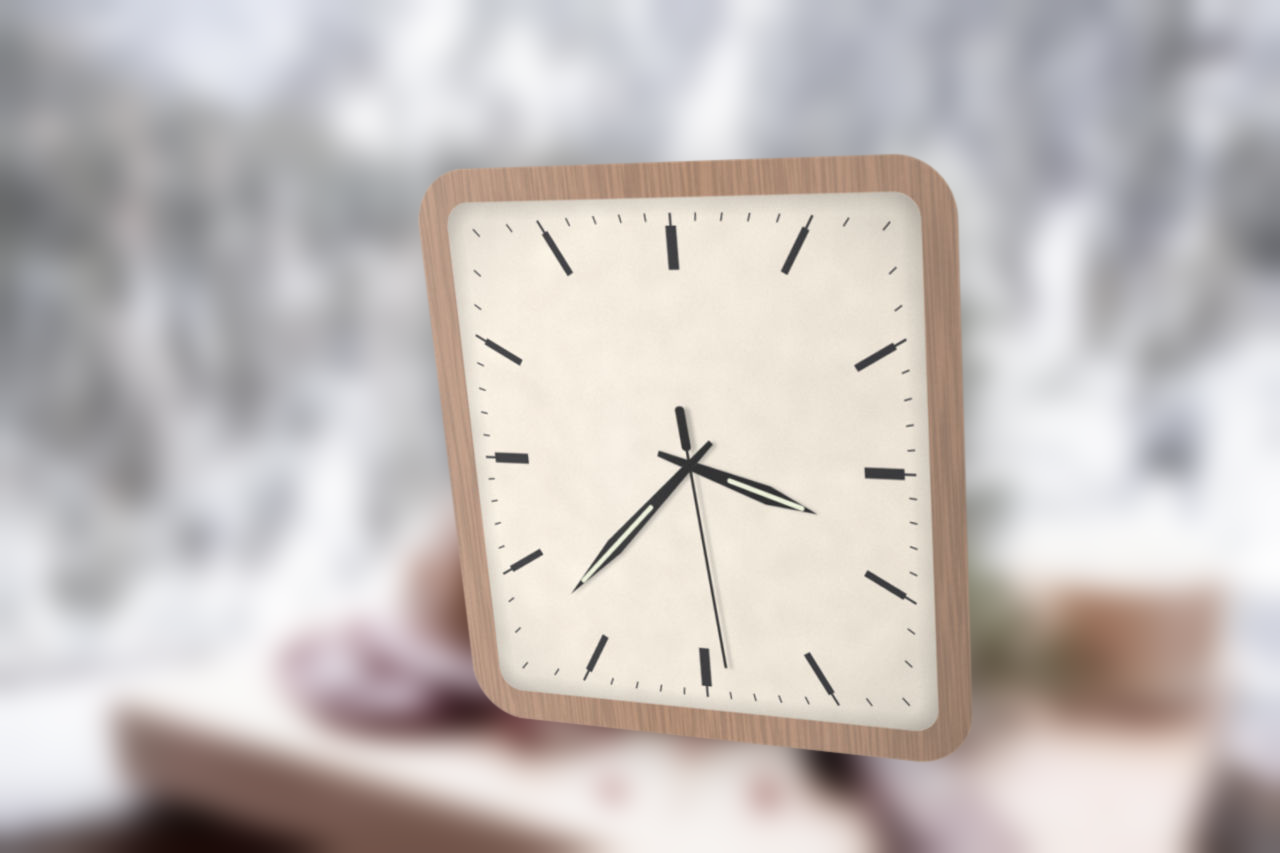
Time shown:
{"hour": 3, "minute": 37, "second": 29}
